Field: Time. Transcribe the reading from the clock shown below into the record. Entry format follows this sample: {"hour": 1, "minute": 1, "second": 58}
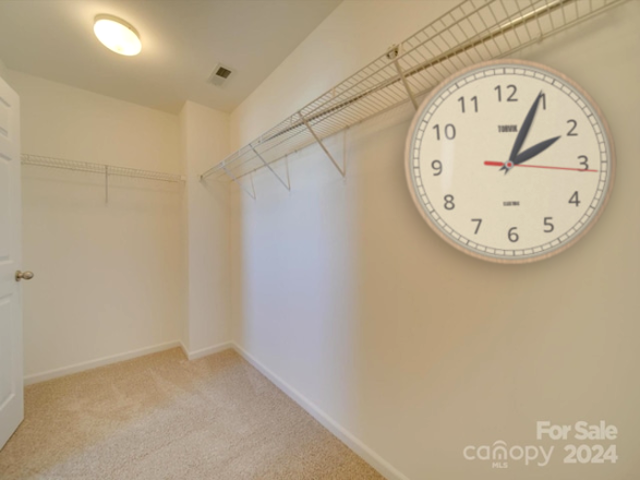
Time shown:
{"hour": 2, "minute": 4, "second": 16}
